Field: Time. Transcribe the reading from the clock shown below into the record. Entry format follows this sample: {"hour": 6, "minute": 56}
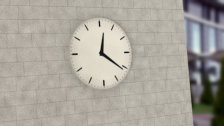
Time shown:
{"hour": 12, "minute": 21}
